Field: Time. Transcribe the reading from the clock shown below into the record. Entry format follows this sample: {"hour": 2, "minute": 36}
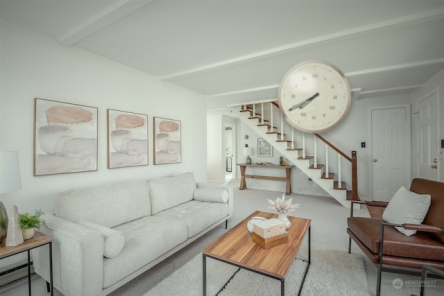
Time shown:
{"hour": 7, "minute": 40}
